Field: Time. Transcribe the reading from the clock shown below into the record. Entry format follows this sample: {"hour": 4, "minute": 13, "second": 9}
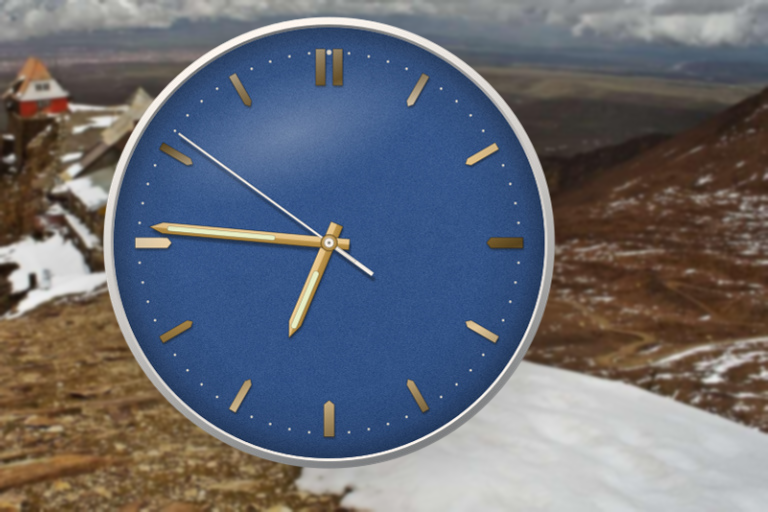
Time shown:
{"hour": 6, "minute": 45, "second": 51}
